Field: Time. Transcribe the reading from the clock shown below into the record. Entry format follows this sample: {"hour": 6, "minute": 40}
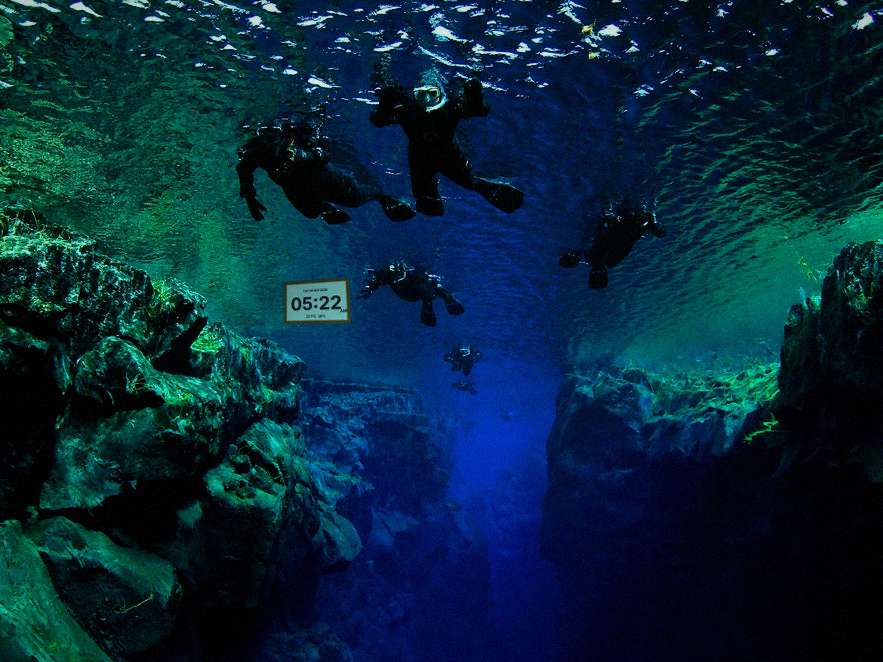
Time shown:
{"hour": 5, "minute": 22}
